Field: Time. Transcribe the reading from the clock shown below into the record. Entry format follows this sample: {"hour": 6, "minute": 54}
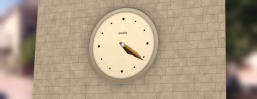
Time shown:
{"hour": 4, "minute": 21}
